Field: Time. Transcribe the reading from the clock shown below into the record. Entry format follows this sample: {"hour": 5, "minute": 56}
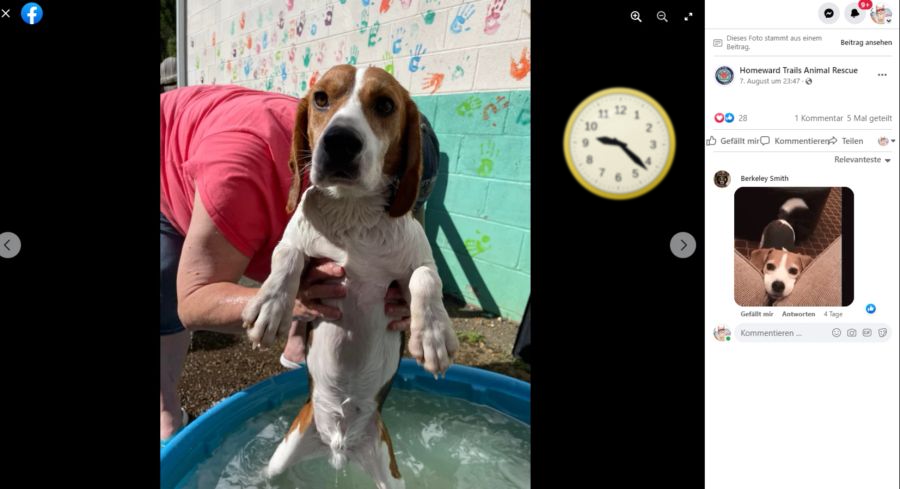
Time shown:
{"hour": 9, "minute": 22}
